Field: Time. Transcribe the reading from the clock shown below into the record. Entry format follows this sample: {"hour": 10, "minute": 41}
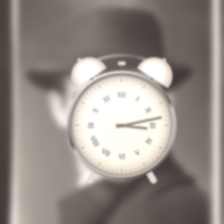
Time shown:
{"hour": 3, "minute": 13}
